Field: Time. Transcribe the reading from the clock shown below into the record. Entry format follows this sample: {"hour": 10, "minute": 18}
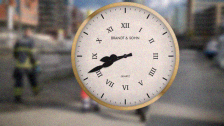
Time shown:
{"hour": 8, "minute": 41}
